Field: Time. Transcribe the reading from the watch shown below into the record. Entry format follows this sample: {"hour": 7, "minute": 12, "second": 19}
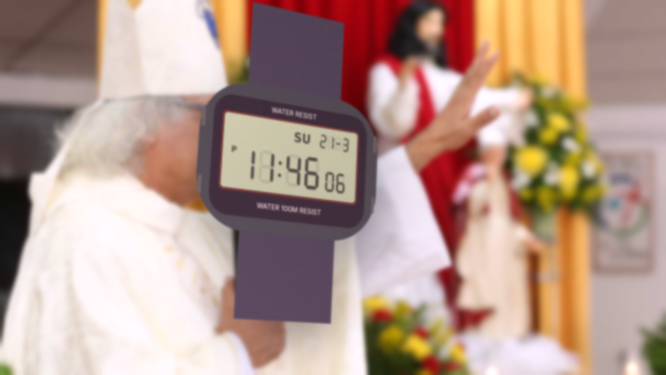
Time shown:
{"hour": 11, "minute": 46, "second": 6}
